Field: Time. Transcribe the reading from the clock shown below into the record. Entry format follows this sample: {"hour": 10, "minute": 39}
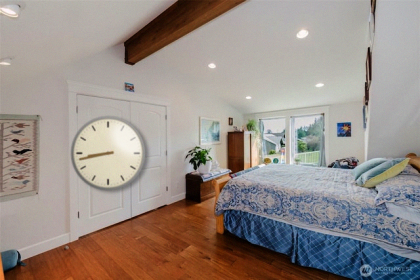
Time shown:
{"hour": 8, "minute": 43}
